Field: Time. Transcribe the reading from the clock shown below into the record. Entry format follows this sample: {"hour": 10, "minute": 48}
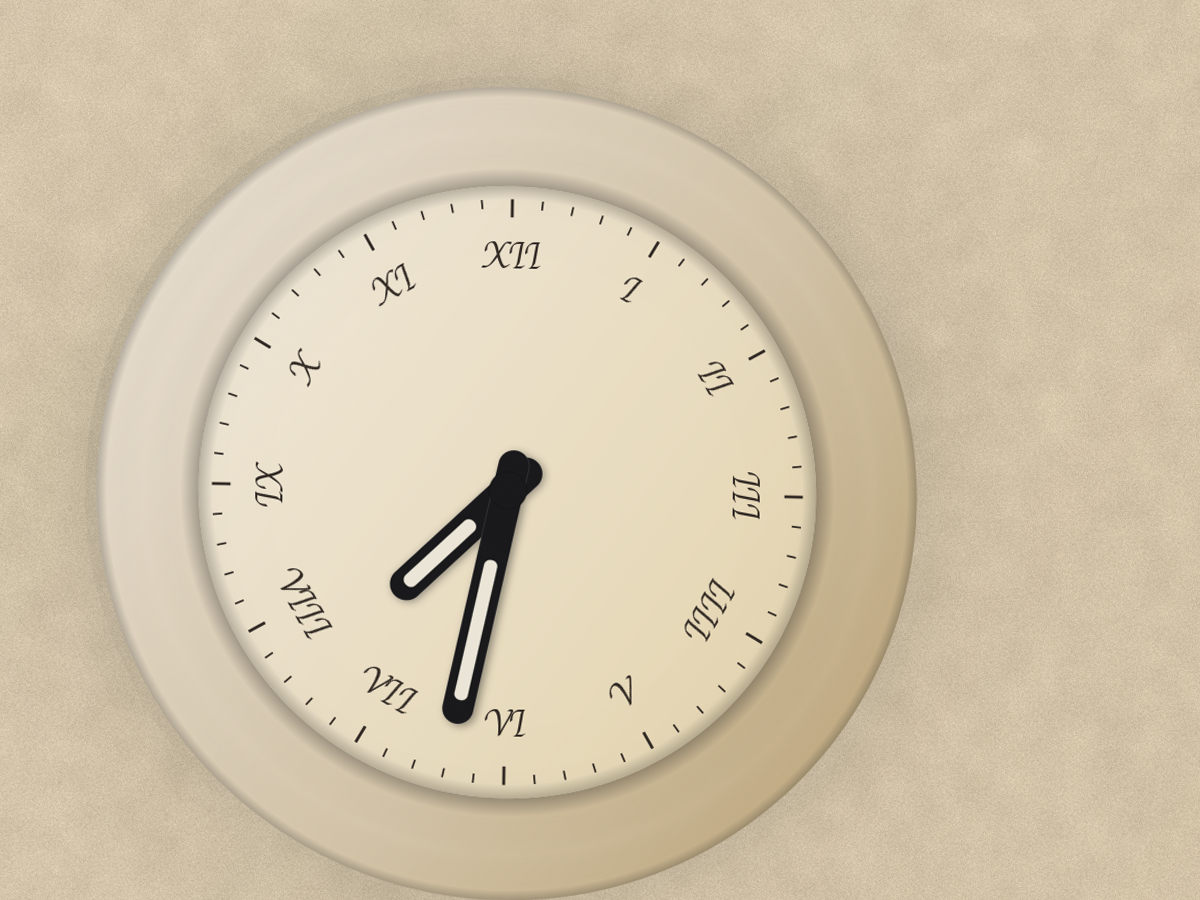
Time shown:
{"hour": 7, "minute": 32}
